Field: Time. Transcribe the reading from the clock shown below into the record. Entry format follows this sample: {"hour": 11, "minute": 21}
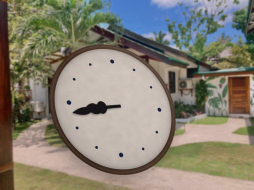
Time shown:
{"hour": 8, "minute": 43}
